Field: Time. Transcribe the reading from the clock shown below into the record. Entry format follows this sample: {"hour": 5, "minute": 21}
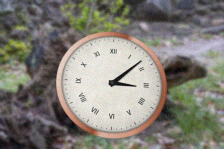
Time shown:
{"hour": 3, "minute": 8}
